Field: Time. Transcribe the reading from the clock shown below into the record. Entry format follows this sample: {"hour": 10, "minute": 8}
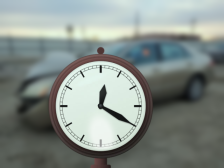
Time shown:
{"hour": 12, "minute": 20}
